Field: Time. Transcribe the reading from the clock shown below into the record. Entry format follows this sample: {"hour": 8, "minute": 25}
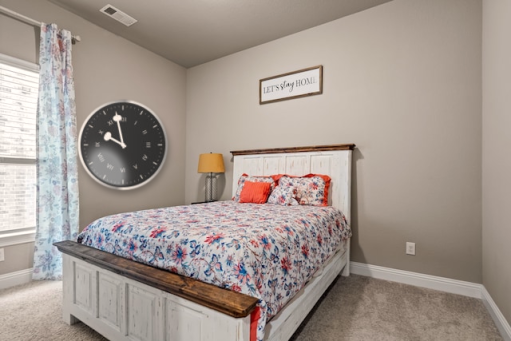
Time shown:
{"hour": 9, "minute": 58}
